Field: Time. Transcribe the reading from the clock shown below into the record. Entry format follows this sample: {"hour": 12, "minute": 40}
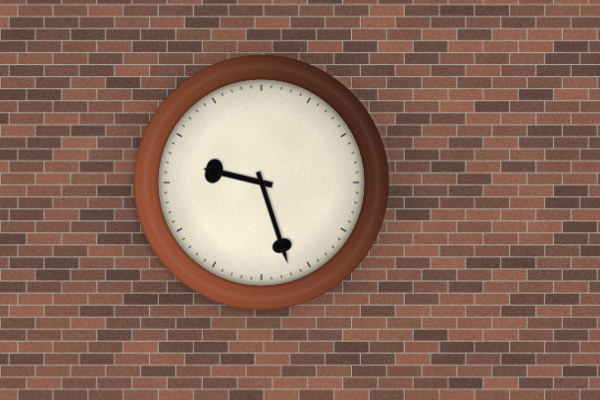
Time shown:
{"hour": 9, "minute": 27}
